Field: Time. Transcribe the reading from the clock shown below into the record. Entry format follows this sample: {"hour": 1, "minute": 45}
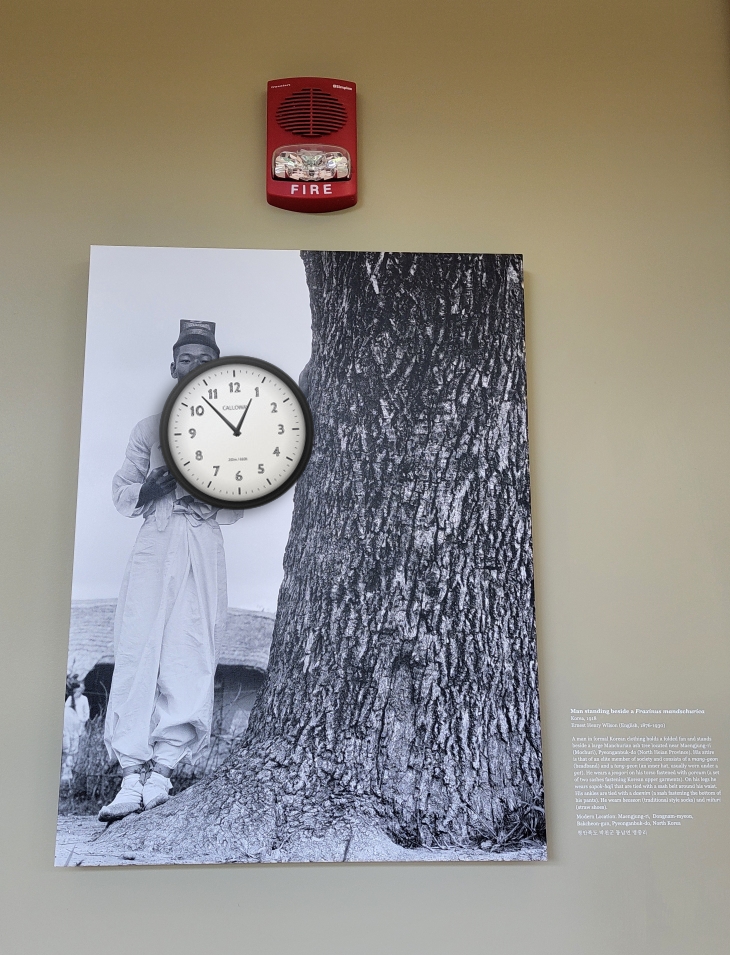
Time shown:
{"hour": 12, "minute": 53}
